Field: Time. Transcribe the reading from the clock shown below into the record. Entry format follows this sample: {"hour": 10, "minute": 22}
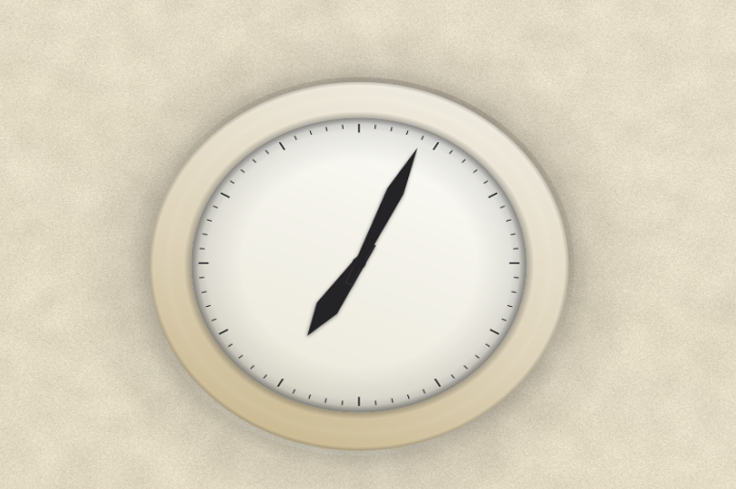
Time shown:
{"hour": 7, "minute": 4}
